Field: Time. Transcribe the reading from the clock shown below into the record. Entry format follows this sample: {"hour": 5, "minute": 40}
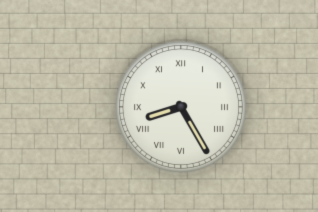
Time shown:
{"hour": 8, "minute": 25}
